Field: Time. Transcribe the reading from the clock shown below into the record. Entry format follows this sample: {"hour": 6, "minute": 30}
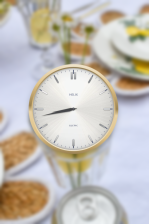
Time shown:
{"hour": 8, "minute": 43}
